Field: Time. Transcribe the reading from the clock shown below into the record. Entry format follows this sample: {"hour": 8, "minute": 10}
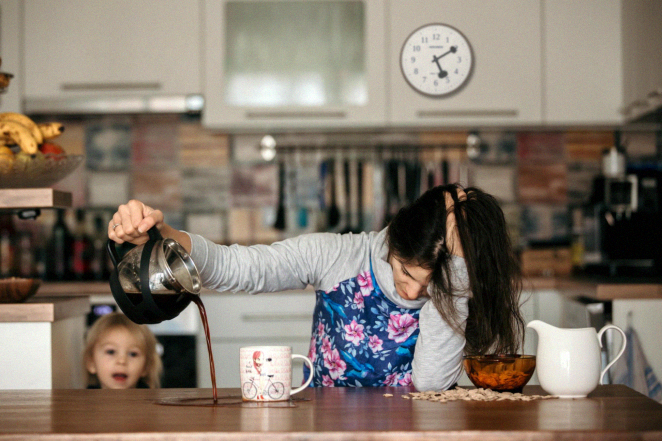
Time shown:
{"hour": 5, "minute": 10}
